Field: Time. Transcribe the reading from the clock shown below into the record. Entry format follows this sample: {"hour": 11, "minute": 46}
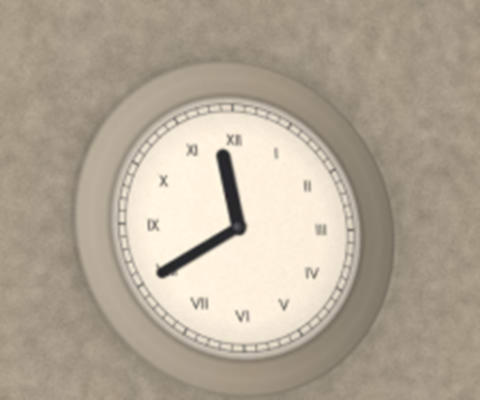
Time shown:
{"hour": 11, "minute": 40}
